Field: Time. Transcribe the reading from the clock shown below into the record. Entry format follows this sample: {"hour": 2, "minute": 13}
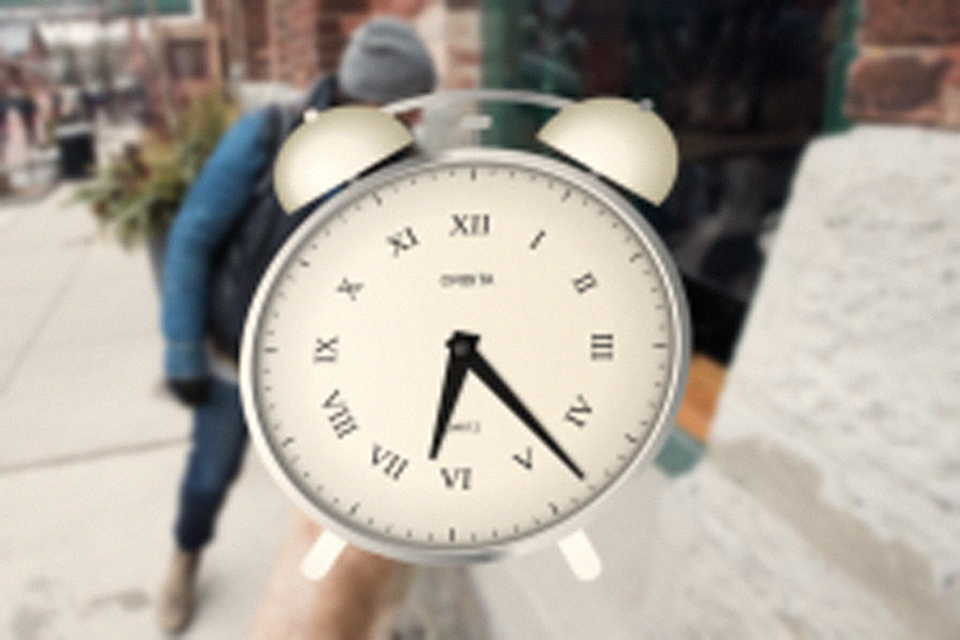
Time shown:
{"hour": 6, "minute": 23}
